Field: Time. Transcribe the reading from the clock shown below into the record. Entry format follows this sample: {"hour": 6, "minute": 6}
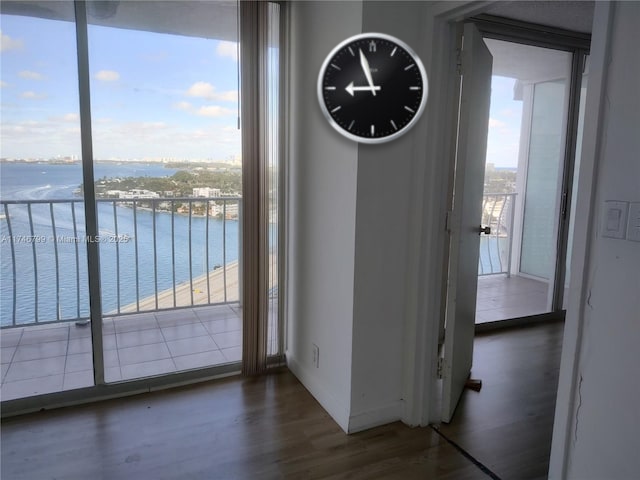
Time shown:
{"hour": 8, "minute": 57}
